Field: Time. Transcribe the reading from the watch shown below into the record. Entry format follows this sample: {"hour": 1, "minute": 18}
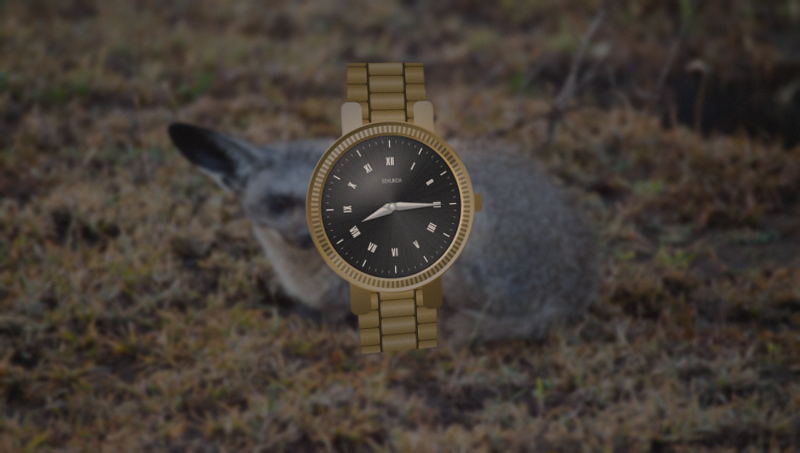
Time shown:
{"hour": 8, "minute": 15}
